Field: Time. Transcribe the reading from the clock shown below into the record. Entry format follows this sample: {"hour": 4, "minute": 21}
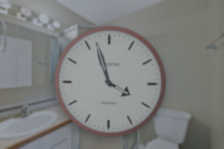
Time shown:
{"hour": 3, "minute": 57}
